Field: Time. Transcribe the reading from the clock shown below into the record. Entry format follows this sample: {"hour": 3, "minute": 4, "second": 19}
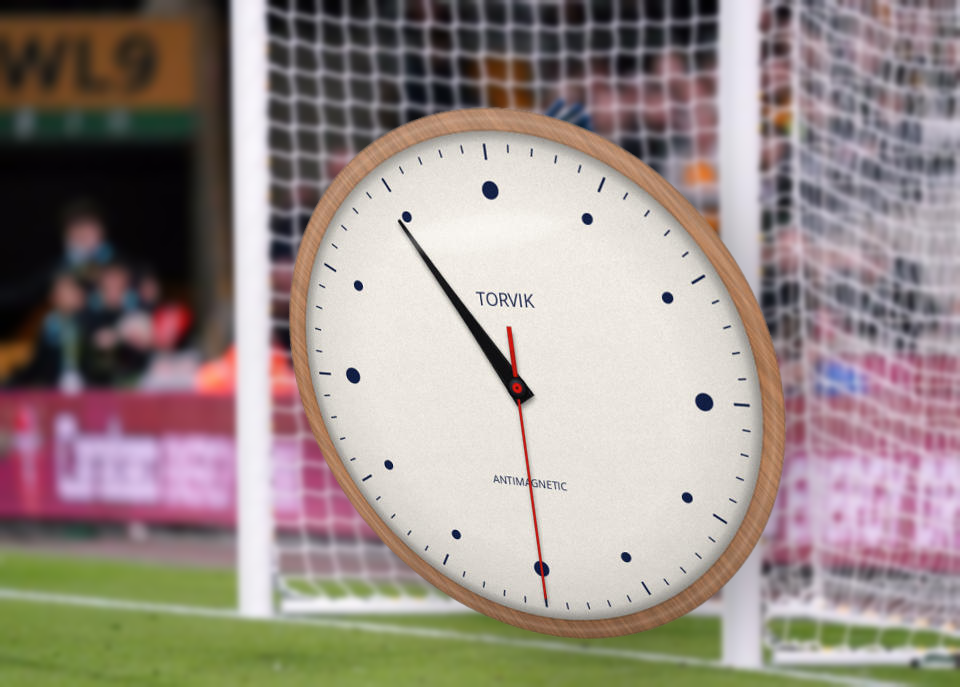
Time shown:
{"hour": 10, "minute": 54, "second": 30}
